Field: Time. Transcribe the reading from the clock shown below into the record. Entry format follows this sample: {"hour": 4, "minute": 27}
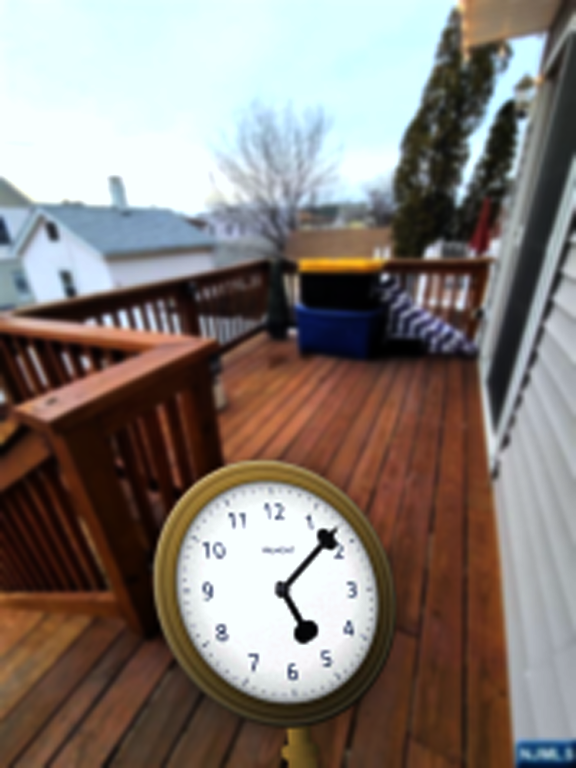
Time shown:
{"hour": 5, "minute": 8}
